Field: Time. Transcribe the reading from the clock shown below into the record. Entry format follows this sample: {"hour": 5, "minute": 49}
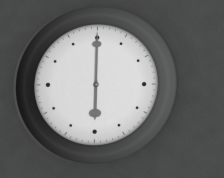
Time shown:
{"hour": 6, "minute": 0}
